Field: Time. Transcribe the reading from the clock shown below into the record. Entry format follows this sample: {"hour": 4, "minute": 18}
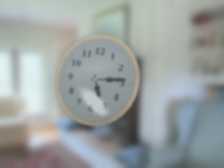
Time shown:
{"hour": 5, "minute": 14}
